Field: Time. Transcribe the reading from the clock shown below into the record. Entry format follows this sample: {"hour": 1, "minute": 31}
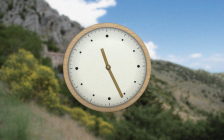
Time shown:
{"hour": 11, "minute": 26}
